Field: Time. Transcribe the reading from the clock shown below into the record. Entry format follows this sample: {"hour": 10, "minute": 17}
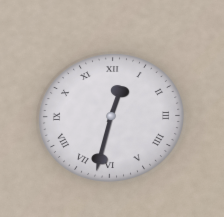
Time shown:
{"hour": 12, "minute": 32}
